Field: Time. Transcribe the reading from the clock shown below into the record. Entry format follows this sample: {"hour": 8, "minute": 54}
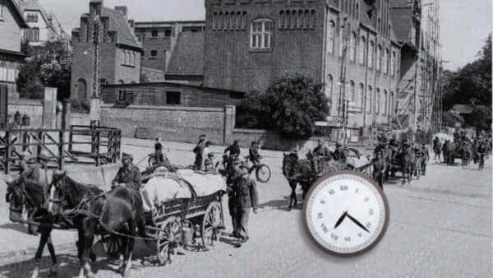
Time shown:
{"hour": 7, "minute": 22}
